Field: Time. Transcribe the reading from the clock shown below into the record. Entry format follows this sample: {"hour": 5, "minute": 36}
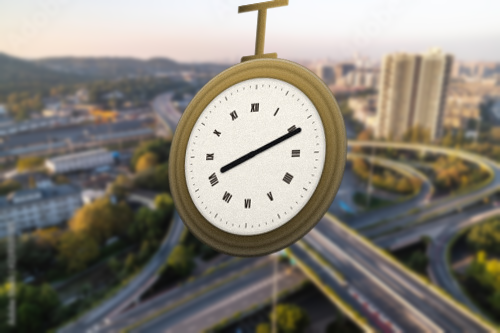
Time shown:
{"hour": 8, "minute": 11}
